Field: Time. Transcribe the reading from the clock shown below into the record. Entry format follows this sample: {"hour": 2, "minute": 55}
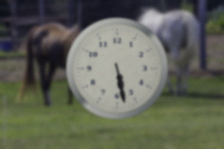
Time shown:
{"hour": 5, "minute": 28}
